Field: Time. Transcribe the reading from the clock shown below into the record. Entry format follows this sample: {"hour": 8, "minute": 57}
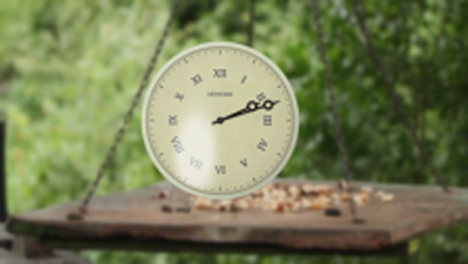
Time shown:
{"hour": 2, "minute": 12}
